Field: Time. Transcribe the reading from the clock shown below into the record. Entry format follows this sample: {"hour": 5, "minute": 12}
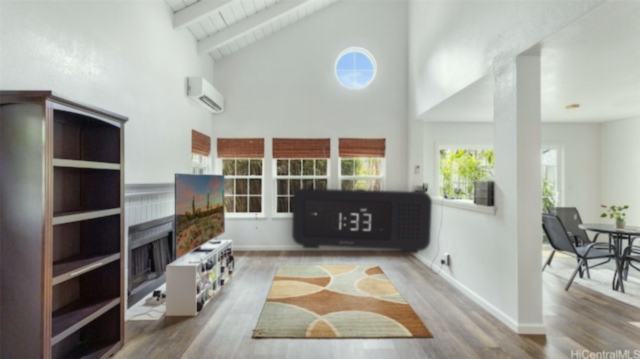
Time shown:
{"hour": 1, "minute": 33}
